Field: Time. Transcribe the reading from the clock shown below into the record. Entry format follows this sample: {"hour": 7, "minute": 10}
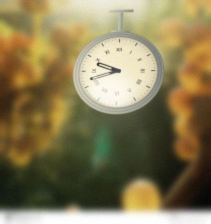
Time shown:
{"hour": 9, "minute": 42}
